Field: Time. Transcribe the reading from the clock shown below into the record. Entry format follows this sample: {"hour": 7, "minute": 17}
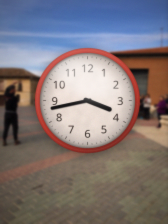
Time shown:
{"hour": 3, "minute": 43}
